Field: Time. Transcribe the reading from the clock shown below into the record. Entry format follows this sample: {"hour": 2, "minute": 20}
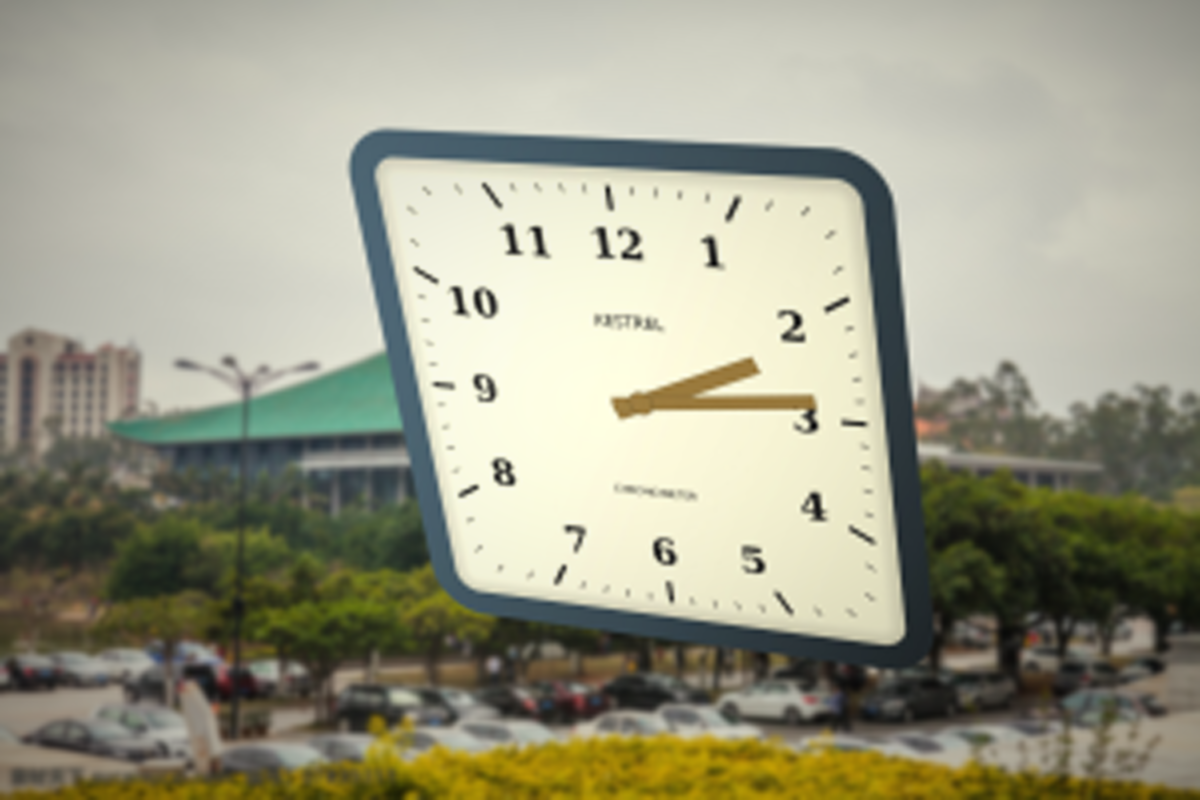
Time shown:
{"hour": 2, "minute": 14}
